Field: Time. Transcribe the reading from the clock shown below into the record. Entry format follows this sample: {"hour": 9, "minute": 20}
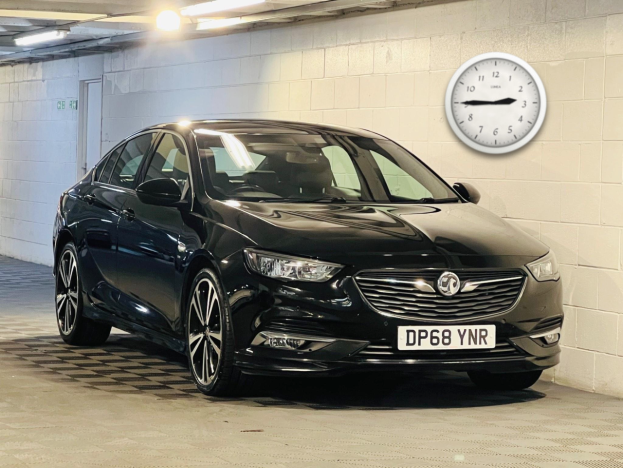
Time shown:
{"hour": 2, "minute": 45}
